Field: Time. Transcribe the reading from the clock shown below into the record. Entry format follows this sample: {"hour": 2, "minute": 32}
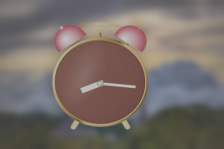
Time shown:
{"hour": 8, "minute": 16}
